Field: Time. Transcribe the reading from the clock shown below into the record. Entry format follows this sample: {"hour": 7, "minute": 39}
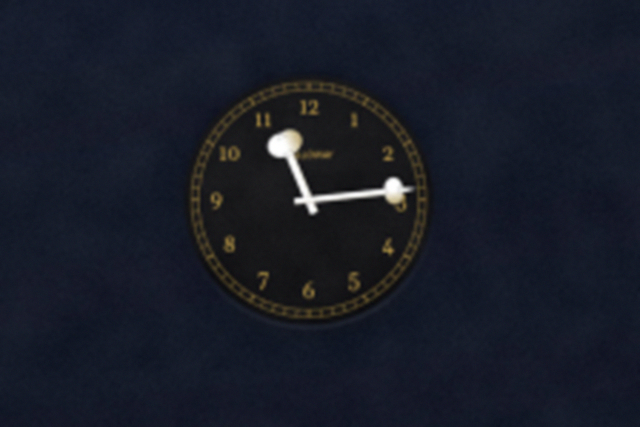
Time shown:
{"hour": 11, "minute": 14}
